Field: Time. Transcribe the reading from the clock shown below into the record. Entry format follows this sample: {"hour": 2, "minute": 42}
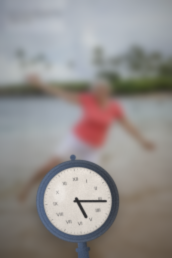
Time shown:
{"hour": 5, "minute": 16}
